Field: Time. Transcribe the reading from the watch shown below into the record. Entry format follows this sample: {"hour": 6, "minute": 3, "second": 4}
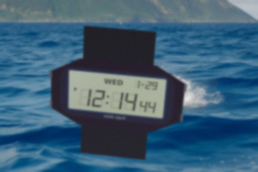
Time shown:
{"hour": 12, "minute": 14, "second": 44}
